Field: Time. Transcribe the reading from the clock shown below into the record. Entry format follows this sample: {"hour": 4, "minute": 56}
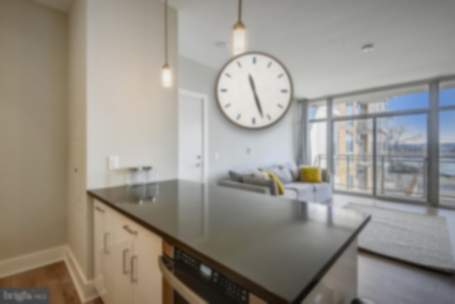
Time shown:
{"hour": 11, "minute": 27}
